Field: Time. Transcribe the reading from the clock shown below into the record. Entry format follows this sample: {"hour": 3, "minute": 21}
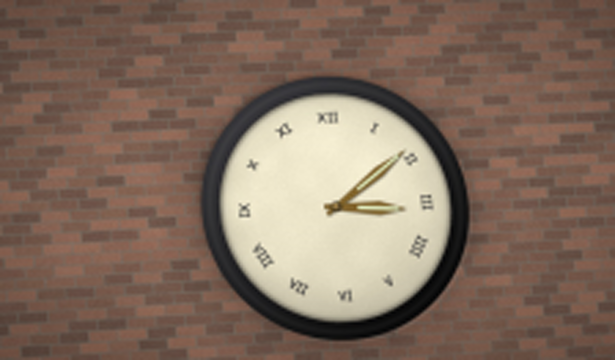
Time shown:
{"hour": 3, "minute": 9}
